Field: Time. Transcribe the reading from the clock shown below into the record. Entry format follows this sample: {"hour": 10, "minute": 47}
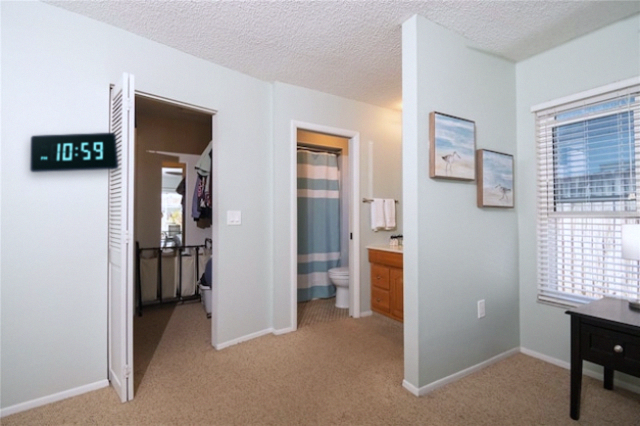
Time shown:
{"hour": 10, "minute": 59}
